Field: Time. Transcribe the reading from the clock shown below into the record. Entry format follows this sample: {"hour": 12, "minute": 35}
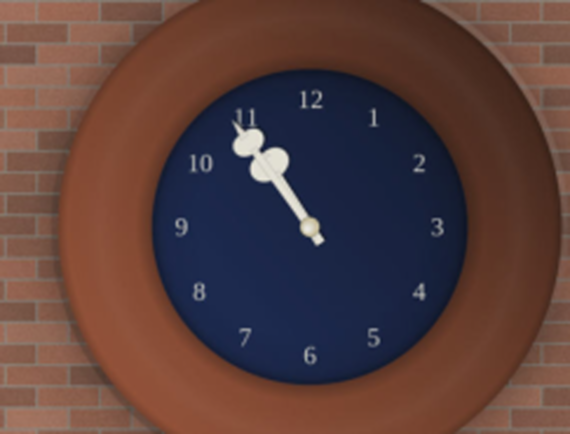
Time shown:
{"hour": 10, "minute": 54}
